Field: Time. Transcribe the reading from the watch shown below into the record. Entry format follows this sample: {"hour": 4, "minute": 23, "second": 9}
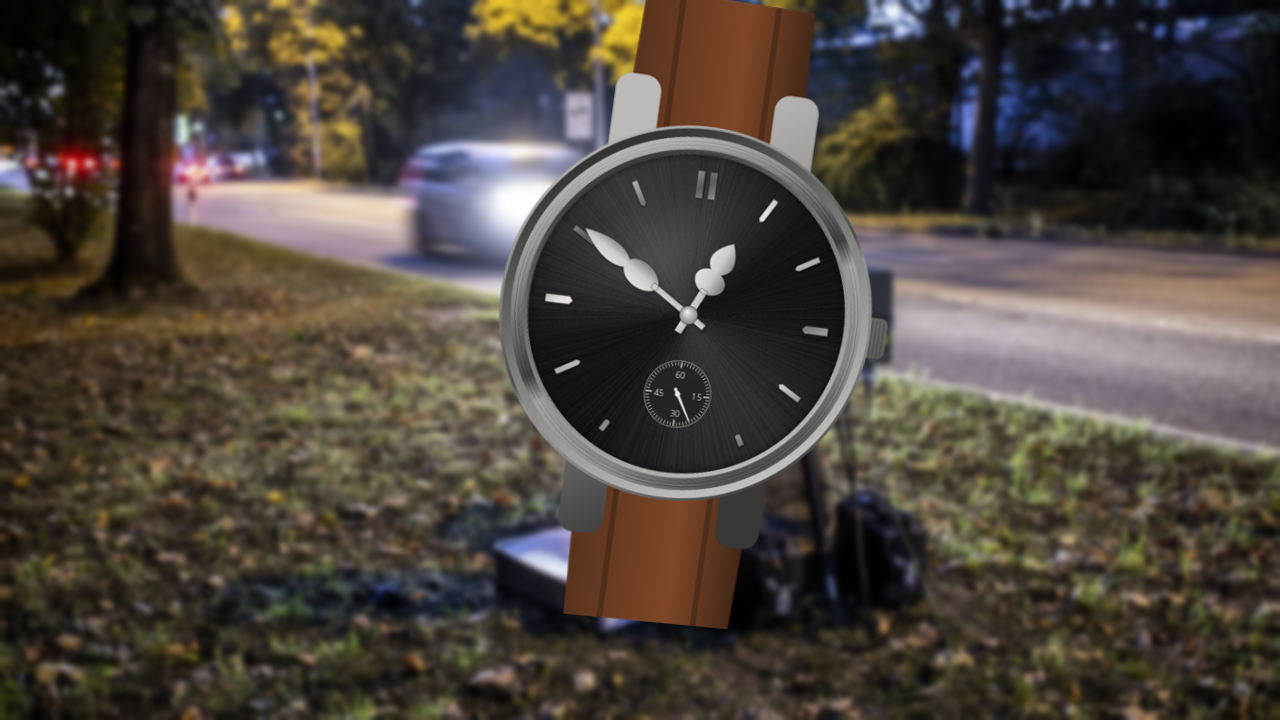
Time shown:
{"hour": 12, "minute": 50, "second": 25}
